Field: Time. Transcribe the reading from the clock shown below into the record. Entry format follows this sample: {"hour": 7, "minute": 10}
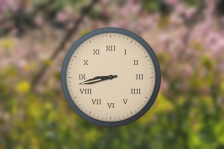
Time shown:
{"hour": 8, "minute": 43}
